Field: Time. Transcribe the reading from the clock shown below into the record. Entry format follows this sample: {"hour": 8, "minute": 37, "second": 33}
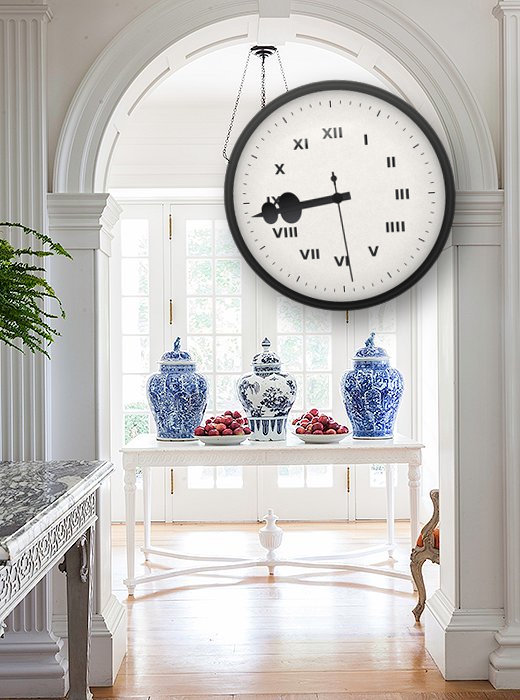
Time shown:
{"hour": 8, "minute": 43, "second": 29}
